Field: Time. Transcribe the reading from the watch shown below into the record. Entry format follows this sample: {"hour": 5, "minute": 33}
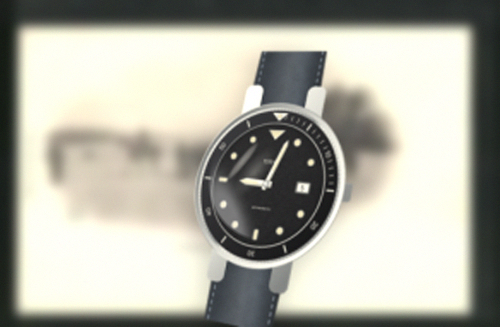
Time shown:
{"hour": 9, "minute": 3}
